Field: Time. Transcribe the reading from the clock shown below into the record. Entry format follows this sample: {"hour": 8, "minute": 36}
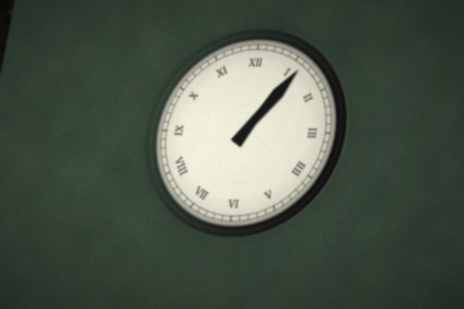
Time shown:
{"hour": 1, "minute": 6}
